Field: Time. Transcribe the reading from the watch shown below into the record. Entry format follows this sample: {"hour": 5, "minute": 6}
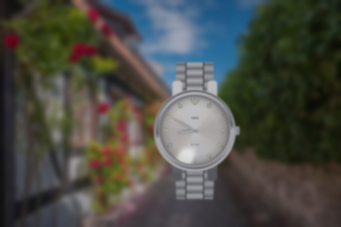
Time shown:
{"hour": 8, "minute": 50}
